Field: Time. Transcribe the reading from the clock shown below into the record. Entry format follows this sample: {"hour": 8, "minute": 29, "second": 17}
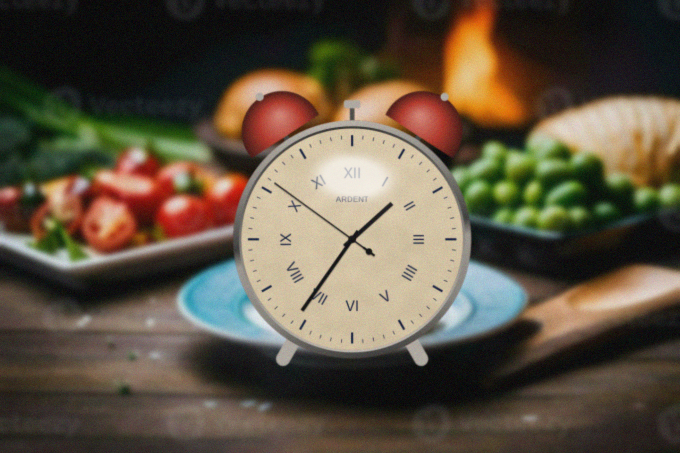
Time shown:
{"hour": 1, "minute": 35, "second": 51}
